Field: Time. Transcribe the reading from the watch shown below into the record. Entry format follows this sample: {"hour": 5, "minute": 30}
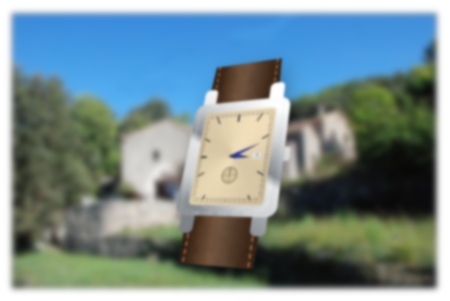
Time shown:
{"hour": 3, "minute": 11}
